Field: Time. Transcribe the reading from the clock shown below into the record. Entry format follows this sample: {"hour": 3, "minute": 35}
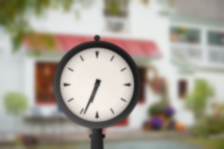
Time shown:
{"hour": 6, "minute": 34}
